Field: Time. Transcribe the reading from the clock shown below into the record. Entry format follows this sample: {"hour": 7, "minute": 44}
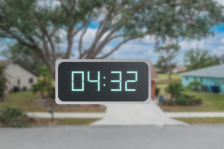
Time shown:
{"hour": 4, "minute": 32}
